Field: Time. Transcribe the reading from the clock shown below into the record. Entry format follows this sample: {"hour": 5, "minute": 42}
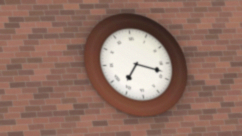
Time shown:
{"hour": 7, "minute": 18}
